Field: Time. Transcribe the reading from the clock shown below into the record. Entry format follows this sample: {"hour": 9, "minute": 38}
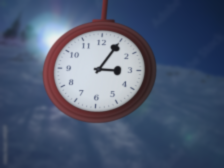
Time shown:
{"hour": 3, "minute": 5}
